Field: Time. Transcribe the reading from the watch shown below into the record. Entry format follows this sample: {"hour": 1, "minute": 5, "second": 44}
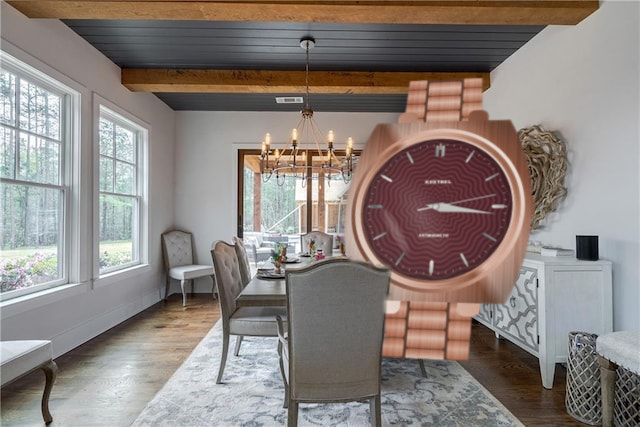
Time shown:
{"hour": 3, "minute": 16, "second": 13}
